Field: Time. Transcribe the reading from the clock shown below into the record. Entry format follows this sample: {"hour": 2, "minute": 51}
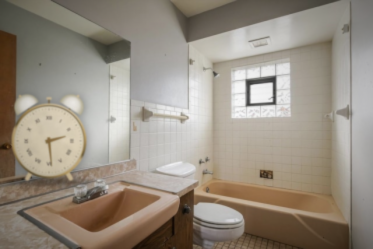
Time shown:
{"hour": 2, "minute": 29}
